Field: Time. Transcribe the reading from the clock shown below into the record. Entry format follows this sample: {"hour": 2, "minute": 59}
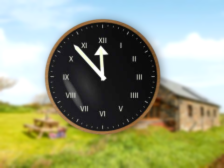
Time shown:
{"hour": 11, "minute": 53}
